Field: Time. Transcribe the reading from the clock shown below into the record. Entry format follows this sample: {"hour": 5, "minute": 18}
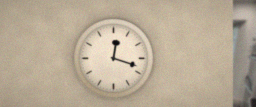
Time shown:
{"hour": 12, "minute": 18}
